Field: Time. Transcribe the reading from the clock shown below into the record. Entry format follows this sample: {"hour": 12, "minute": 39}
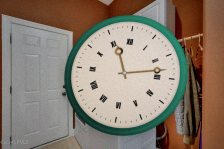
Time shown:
{"hour": 11, "minute": 13}
